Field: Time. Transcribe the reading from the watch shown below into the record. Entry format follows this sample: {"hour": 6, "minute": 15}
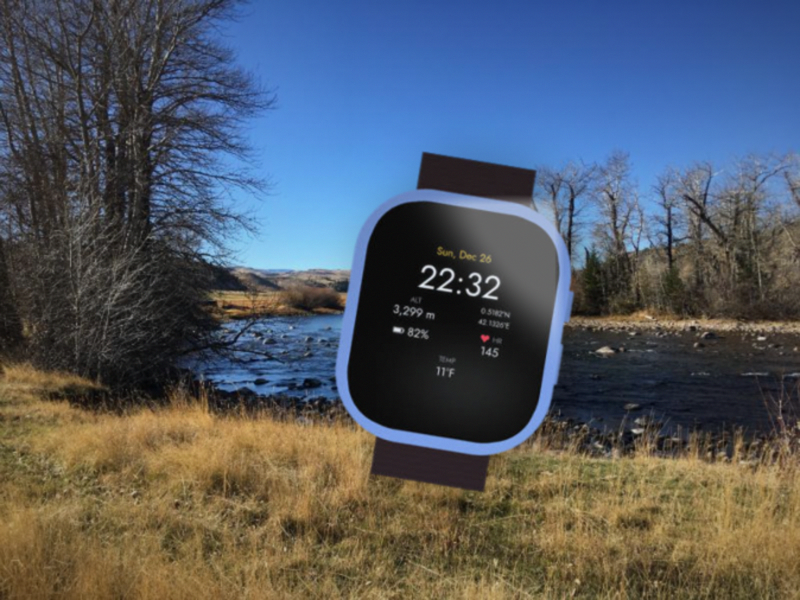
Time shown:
{"hour": 22, "minute": 32}
